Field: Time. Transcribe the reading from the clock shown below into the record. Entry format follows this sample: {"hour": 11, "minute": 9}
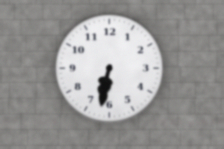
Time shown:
{"hour": 6, "minute": 32}
